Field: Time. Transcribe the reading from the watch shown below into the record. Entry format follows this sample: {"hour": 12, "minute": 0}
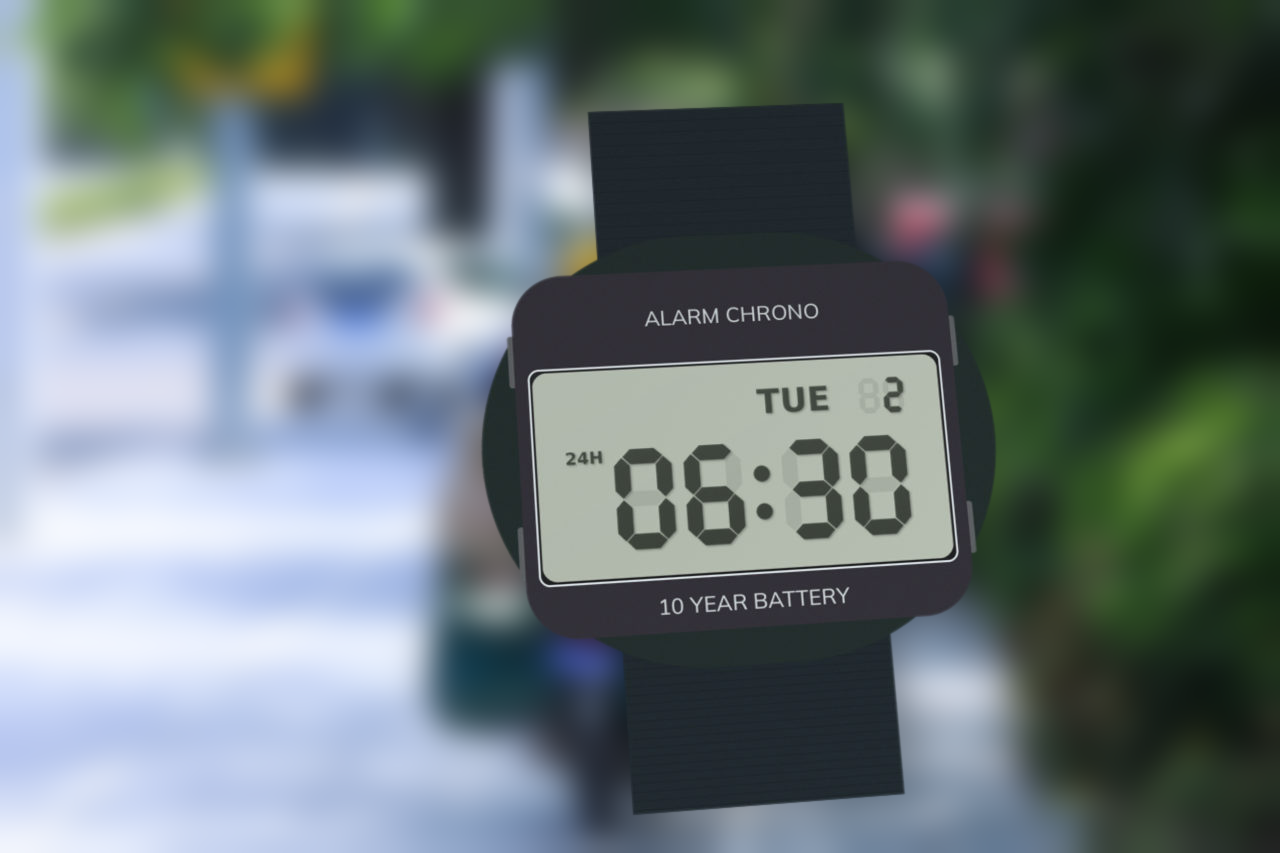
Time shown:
{"hour": 6, "minute": 30}
